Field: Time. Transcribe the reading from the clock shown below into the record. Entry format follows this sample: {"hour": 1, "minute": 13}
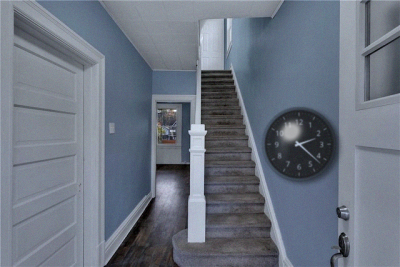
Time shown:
{"hour": 2, "minute": 22}
